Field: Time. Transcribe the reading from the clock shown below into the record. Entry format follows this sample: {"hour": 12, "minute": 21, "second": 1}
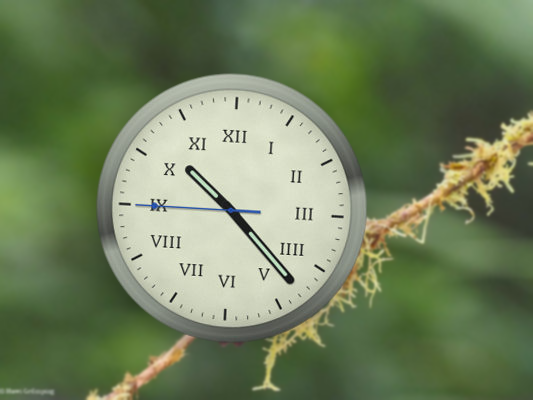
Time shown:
{"hour": 10, "minute": 22, "second": 45}
